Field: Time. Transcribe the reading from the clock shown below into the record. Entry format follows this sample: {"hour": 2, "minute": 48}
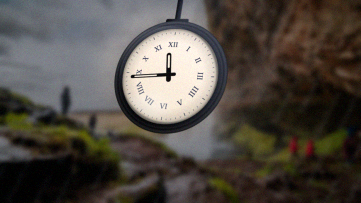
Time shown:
{"hour": 11, "minute": 44}
